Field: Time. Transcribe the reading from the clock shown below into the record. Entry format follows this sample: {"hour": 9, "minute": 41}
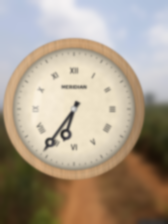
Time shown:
{"hour": 6, "minute": 36}
